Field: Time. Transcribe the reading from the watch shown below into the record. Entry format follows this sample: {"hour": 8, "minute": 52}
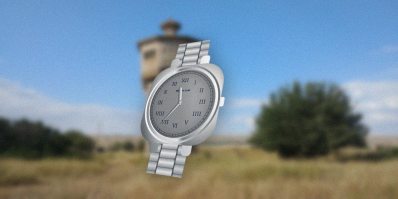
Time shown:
{"hour": 11, "minute": 36}
